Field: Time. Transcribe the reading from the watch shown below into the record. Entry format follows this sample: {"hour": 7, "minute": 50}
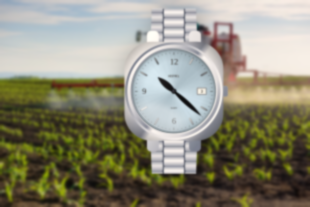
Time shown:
{"hour": 10, "minute": 22}
